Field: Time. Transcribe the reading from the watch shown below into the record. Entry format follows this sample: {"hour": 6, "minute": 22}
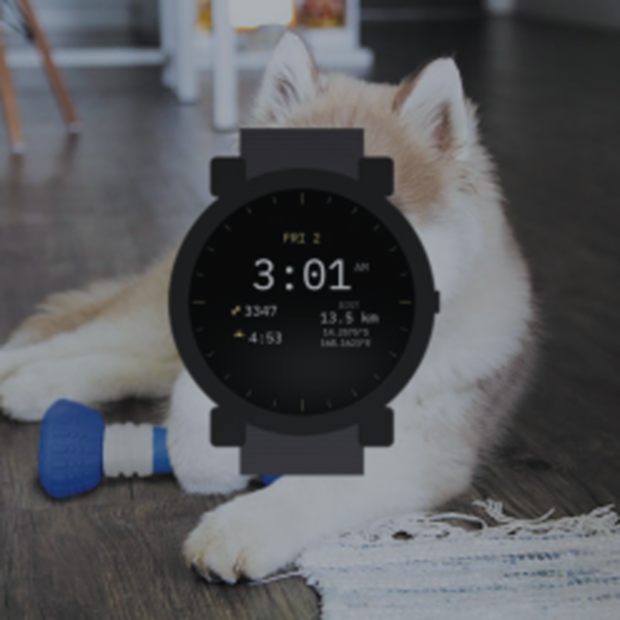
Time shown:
{"hour": 3, "minute": 1}
